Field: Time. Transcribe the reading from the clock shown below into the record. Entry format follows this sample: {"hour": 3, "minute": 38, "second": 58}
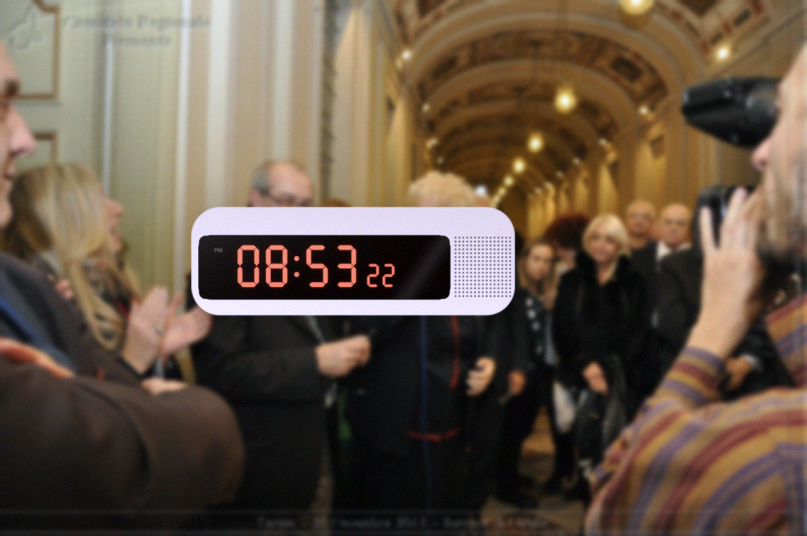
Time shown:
{"hour": 8, "minute": 53, "second": 22}
